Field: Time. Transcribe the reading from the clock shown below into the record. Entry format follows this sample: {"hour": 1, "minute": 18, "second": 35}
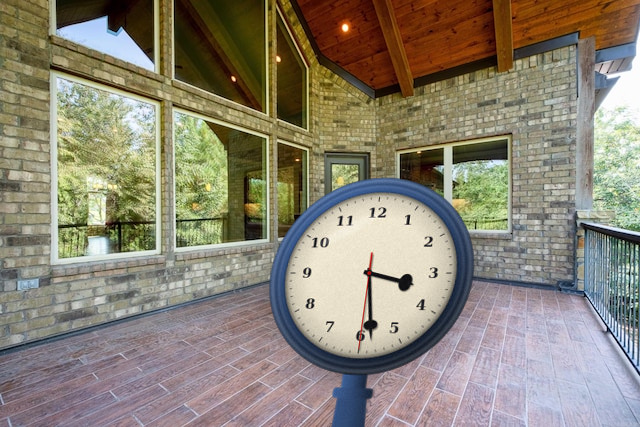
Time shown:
{"hour": 3, "minute": 28, "second": 30}
